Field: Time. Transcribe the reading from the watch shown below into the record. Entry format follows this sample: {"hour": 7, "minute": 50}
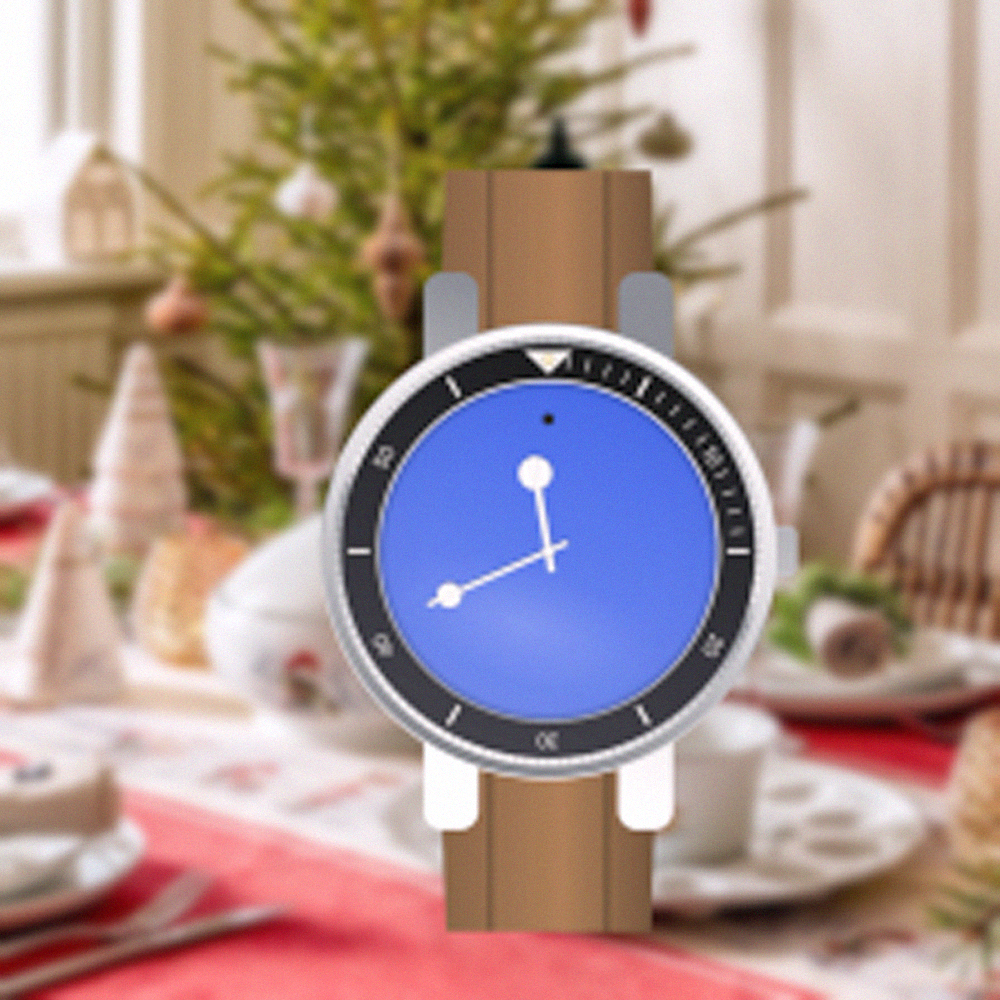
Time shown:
{"hour": 11, "minute": 41}
